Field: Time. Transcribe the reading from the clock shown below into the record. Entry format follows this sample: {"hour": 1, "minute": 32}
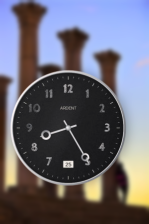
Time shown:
{"hour": 8, "minute": 25}
